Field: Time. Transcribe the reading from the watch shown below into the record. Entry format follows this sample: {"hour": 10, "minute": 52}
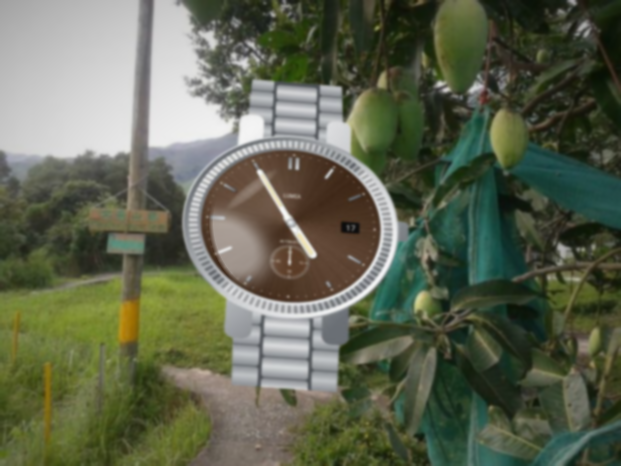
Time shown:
{"hour": 4, "minute": 55}
